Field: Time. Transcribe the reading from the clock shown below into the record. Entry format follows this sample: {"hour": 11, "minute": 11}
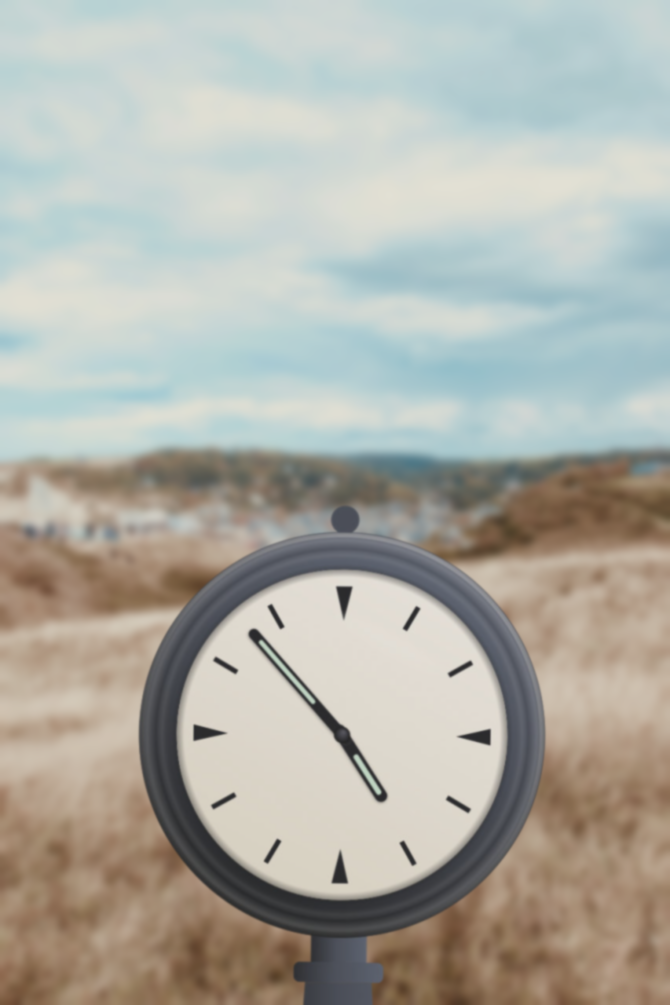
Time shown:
{"hour": 4, "minute": 53}
